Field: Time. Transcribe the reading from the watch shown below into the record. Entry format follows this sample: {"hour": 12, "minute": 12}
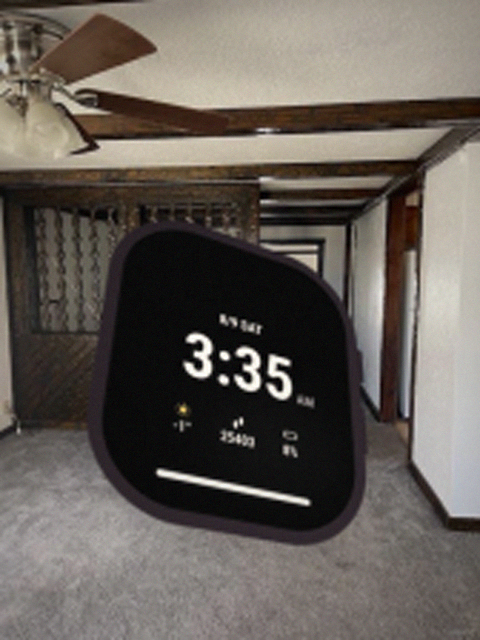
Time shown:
{"hour": 3, "minute": 35}
